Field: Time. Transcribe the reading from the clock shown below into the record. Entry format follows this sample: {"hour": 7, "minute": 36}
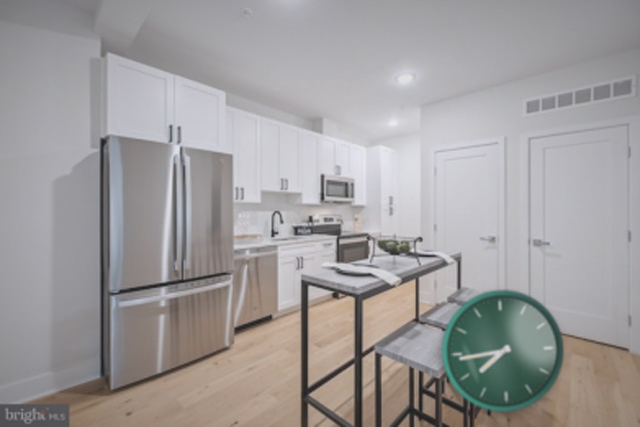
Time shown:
{"hour": 7, "minute": 44}
